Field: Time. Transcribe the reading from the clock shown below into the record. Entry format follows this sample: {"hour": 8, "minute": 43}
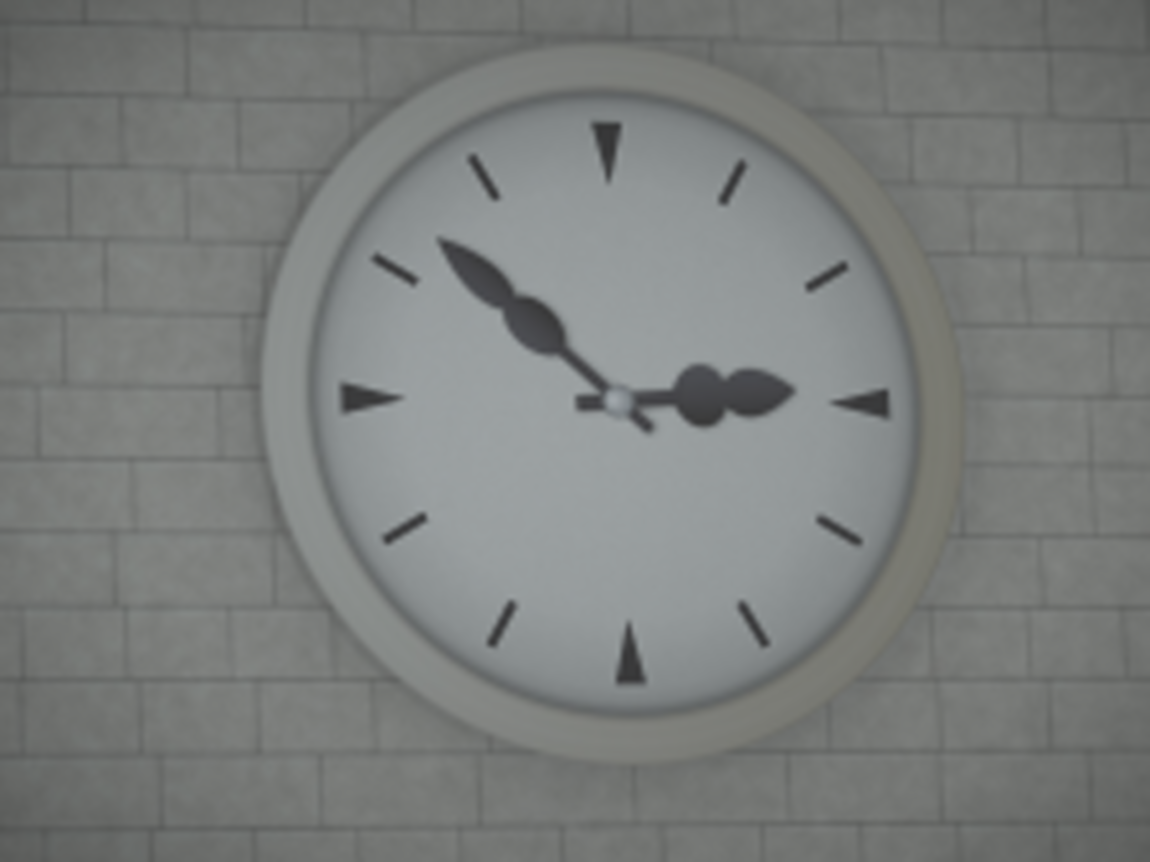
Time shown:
{"hour": 2, "minute": 52}
